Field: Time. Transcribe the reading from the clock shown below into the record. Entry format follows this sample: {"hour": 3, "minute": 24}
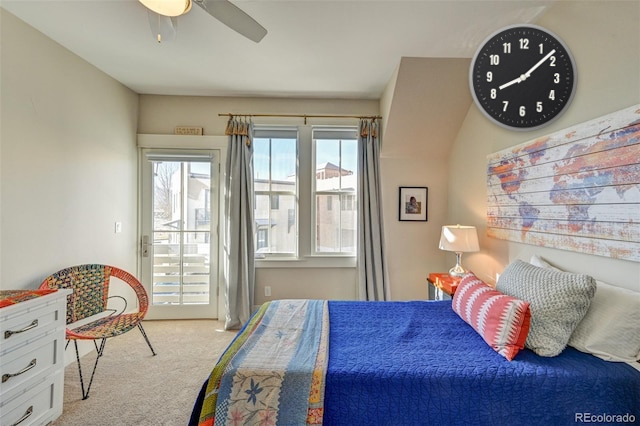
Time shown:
{"hour": 8, "minute": 8}
